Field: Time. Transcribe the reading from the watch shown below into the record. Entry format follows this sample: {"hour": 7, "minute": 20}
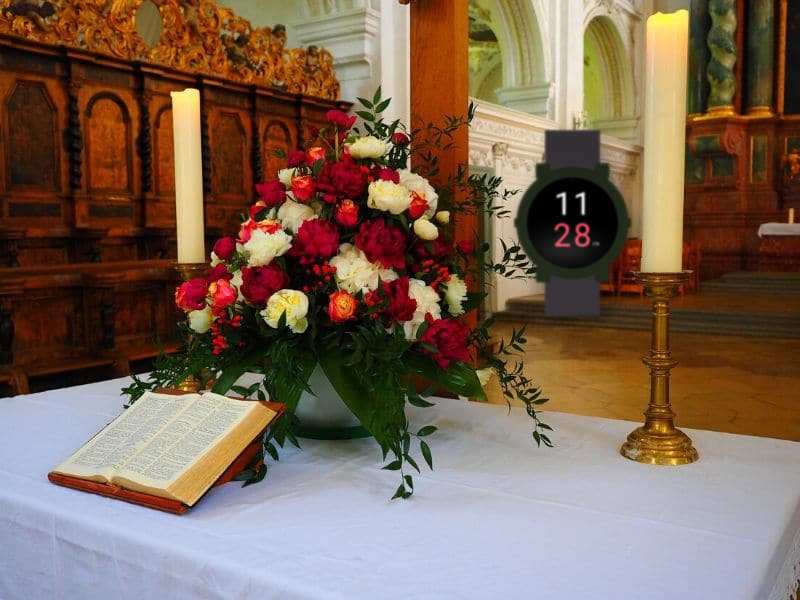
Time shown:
{"hour": 11, "minute": 28}
